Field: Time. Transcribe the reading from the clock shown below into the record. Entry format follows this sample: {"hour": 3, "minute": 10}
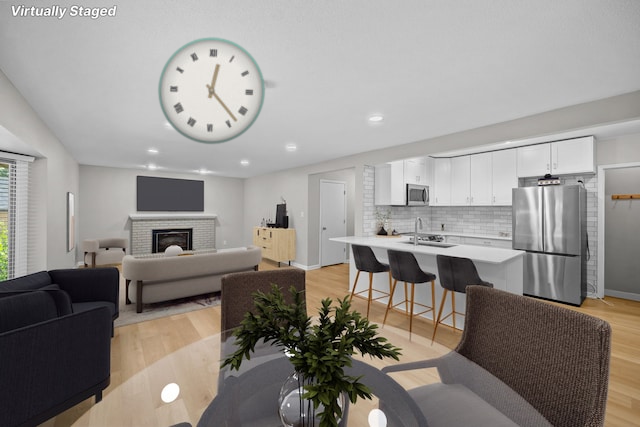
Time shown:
{"hour": 12, "minute": 23}
